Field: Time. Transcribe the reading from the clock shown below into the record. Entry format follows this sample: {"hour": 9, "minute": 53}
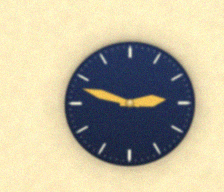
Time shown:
{"hour": 2, "minute": 48}
